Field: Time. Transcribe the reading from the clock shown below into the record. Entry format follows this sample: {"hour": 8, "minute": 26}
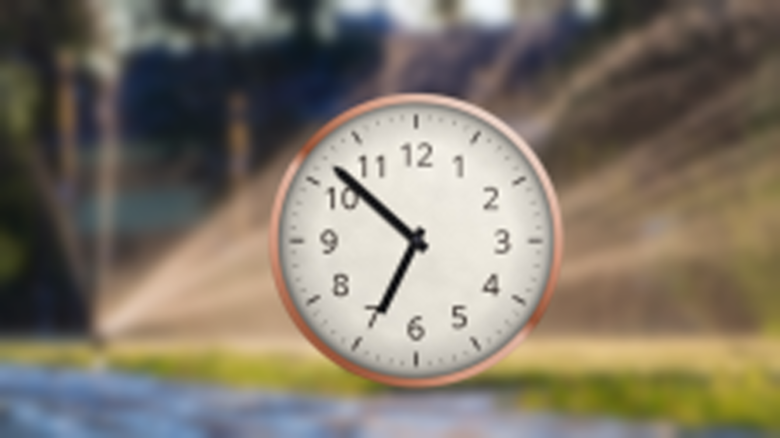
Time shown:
{"hour": 6, "minute": 52}
